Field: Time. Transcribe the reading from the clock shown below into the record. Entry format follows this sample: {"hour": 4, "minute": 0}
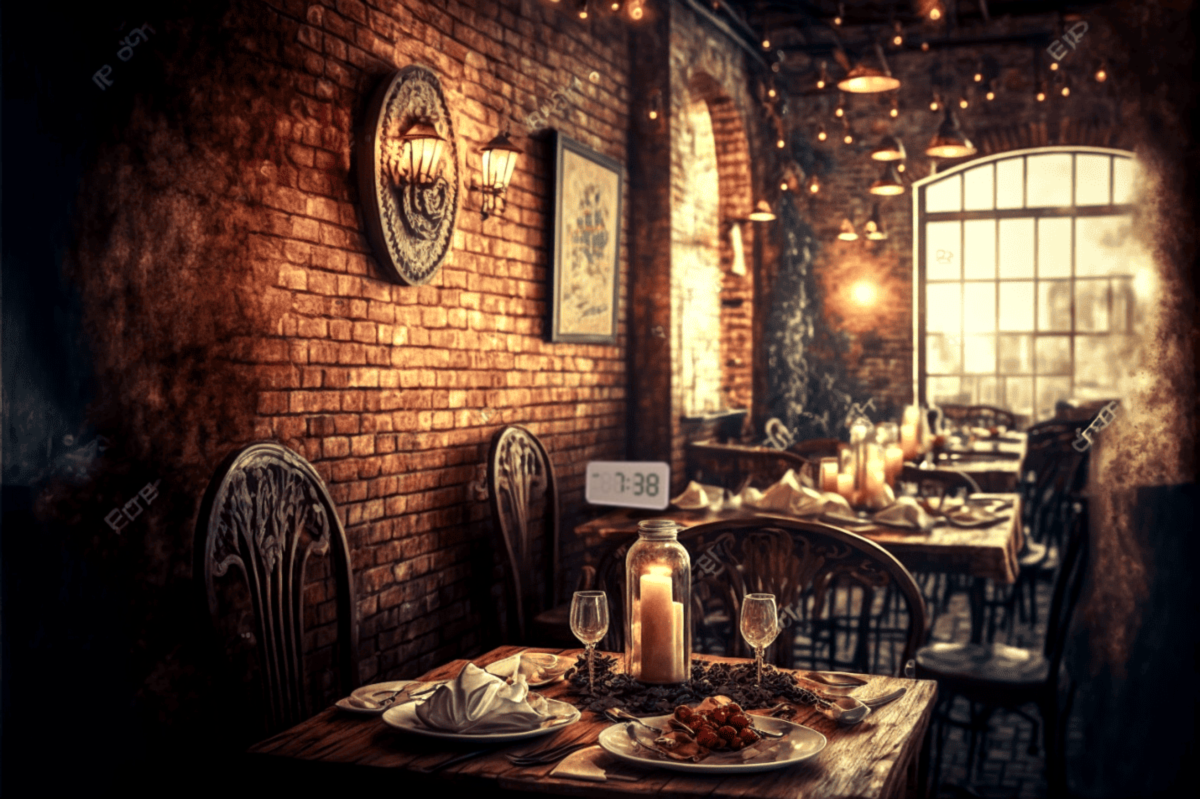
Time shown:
{"hour": 7, "minute": 38}
